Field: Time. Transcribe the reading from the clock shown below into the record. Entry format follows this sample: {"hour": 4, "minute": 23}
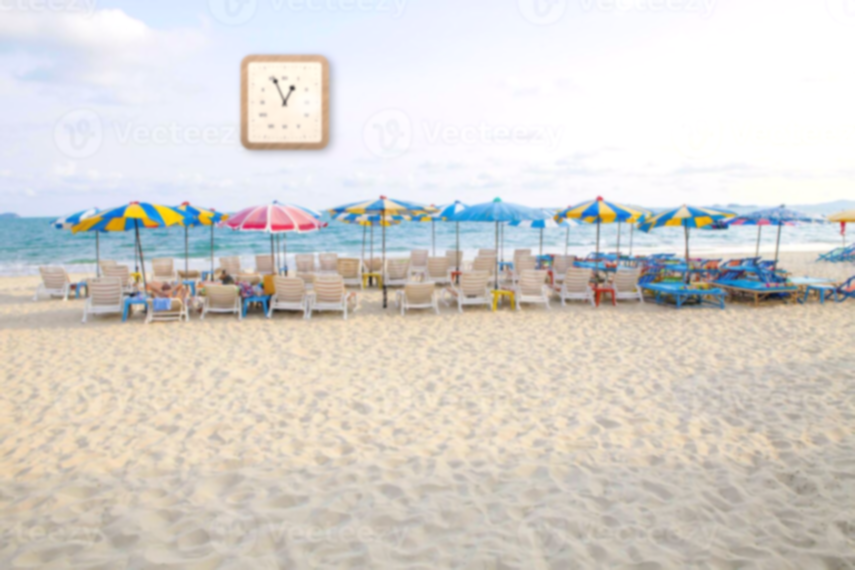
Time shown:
{"hour": 12, "minute": 56}
